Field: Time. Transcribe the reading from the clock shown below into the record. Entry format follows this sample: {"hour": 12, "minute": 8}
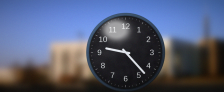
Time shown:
{"hour": 9, "minute": 23}
